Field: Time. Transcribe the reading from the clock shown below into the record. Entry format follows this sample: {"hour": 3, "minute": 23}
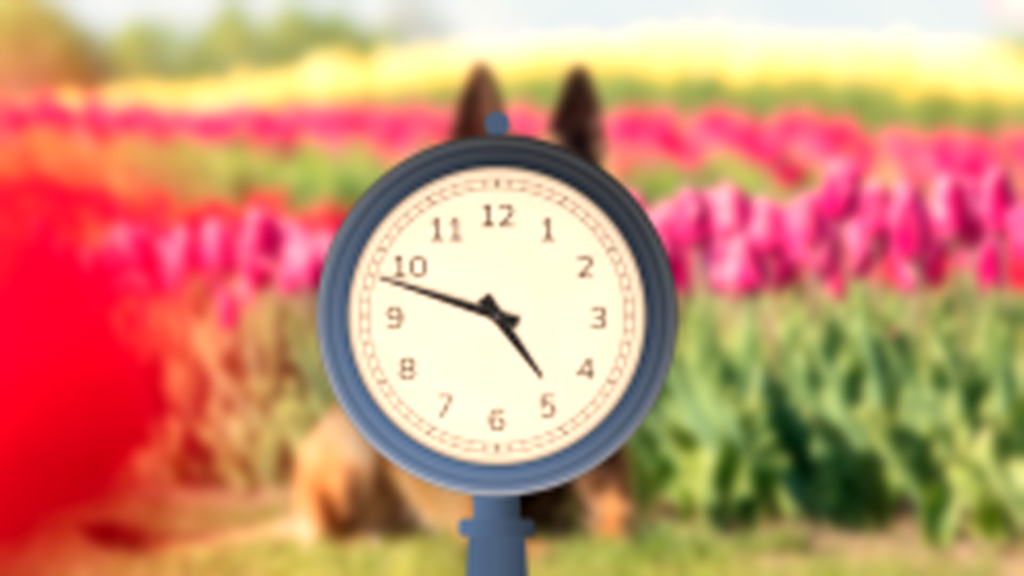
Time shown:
{"hour": 4, "minute": 48}
